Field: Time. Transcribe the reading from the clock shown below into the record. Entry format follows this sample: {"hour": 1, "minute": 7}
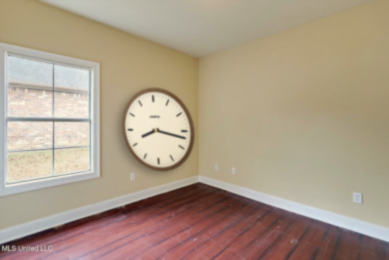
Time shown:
{"hour": 8, "minute": 17}
